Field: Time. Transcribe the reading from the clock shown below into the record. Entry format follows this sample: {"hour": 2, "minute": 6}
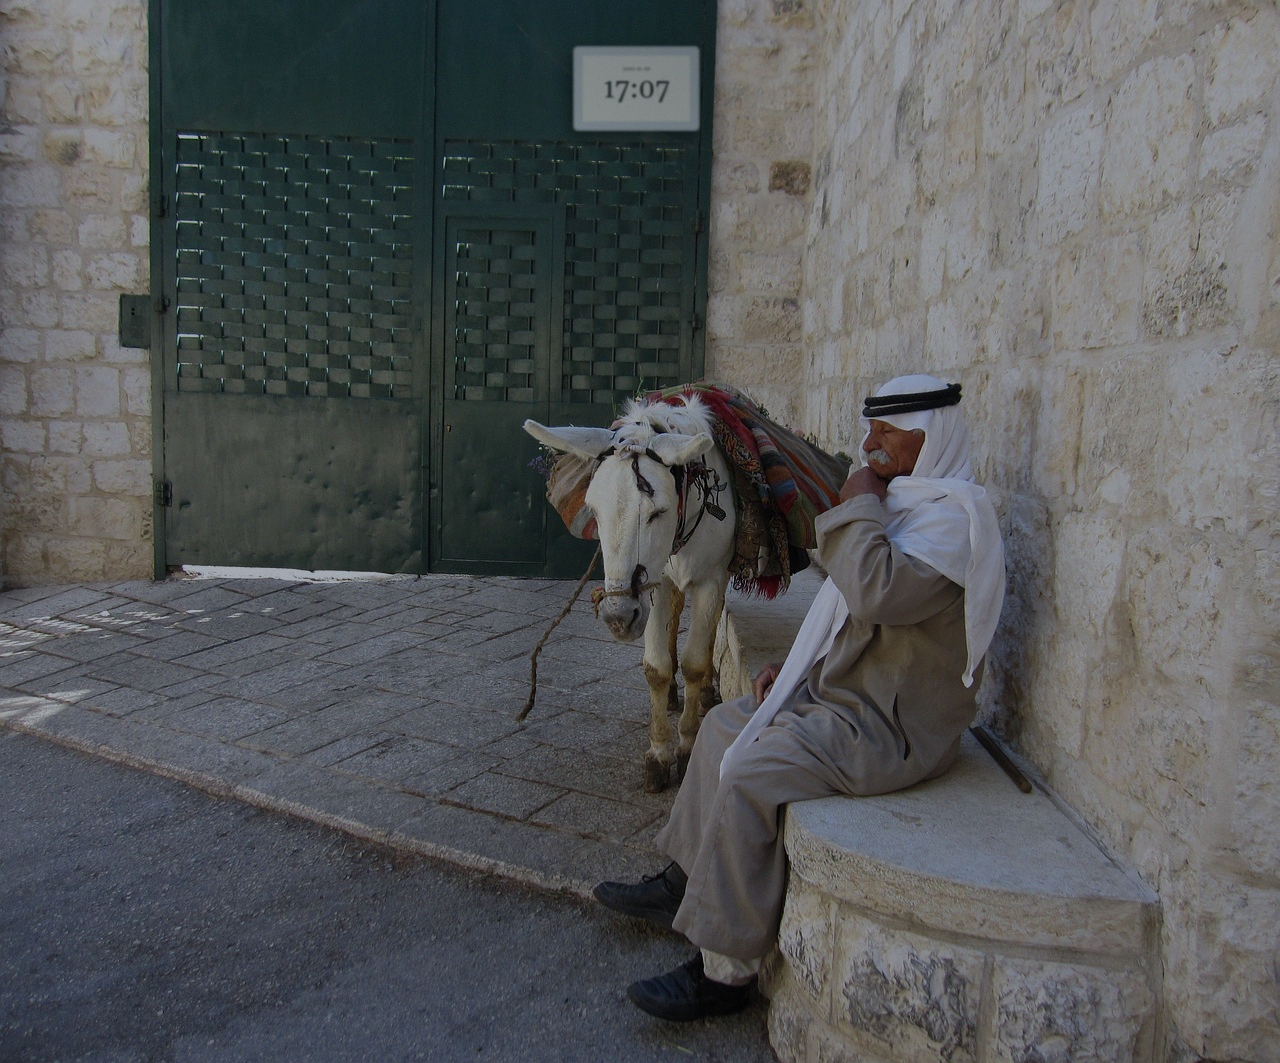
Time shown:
{"hour": 17, "minute": 7}
